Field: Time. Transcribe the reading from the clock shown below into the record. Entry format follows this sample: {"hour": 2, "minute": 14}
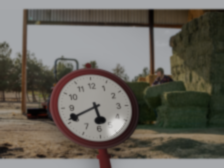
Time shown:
{"hour": 5, "minute": 41}
